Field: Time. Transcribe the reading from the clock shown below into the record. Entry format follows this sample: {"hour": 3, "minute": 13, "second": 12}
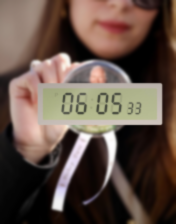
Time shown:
{"hour": 6, "minute": 5, "second": 33}
